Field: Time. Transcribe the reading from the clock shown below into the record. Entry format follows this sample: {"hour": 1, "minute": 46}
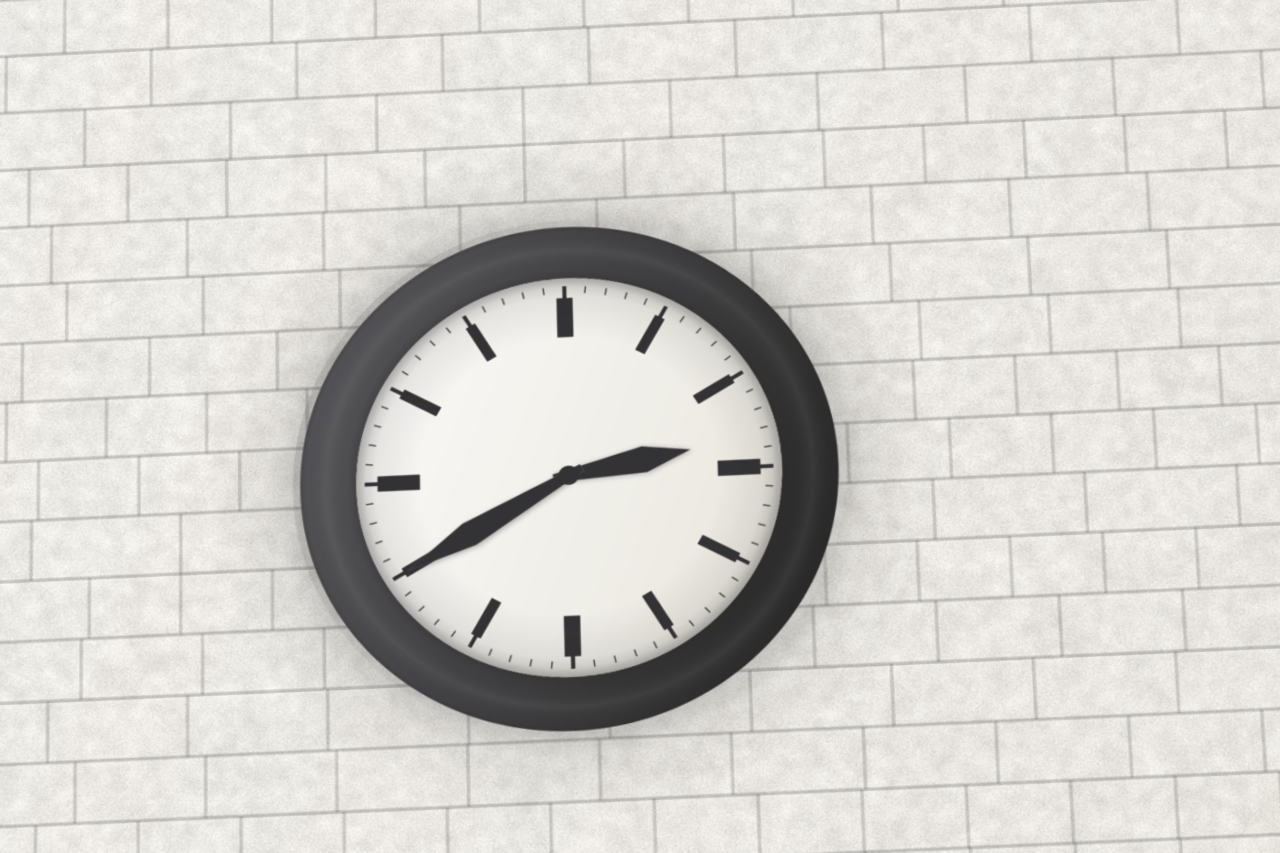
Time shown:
{"hour": 2, "minute": 40}
